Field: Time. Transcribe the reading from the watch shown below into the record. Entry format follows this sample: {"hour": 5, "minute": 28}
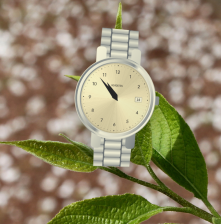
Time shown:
{"hour": 10, "minute": 53}
